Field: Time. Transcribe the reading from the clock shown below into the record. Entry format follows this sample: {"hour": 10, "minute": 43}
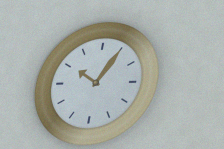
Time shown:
{"hour": 10, "minute": 5}
